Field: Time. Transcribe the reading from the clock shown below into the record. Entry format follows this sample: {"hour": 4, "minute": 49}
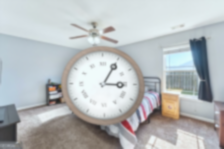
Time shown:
{"hour": 3, "minute": 5}
